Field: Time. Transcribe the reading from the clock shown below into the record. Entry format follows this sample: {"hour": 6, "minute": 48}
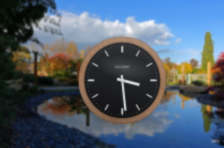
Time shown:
{"hour": 3, "minute": 29}
